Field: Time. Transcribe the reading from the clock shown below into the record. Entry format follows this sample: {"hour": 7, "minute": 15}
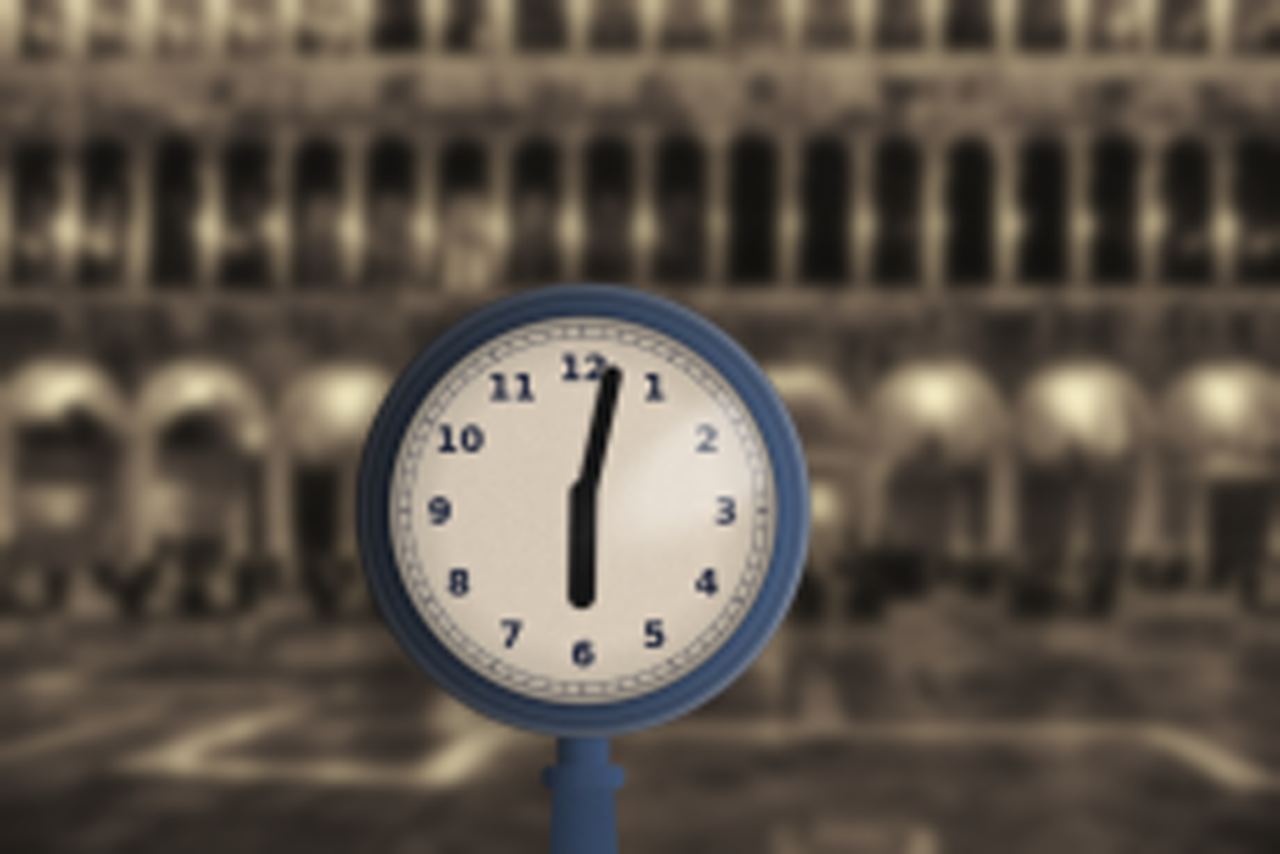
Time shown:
{"hour": 6, "minute": 2}
